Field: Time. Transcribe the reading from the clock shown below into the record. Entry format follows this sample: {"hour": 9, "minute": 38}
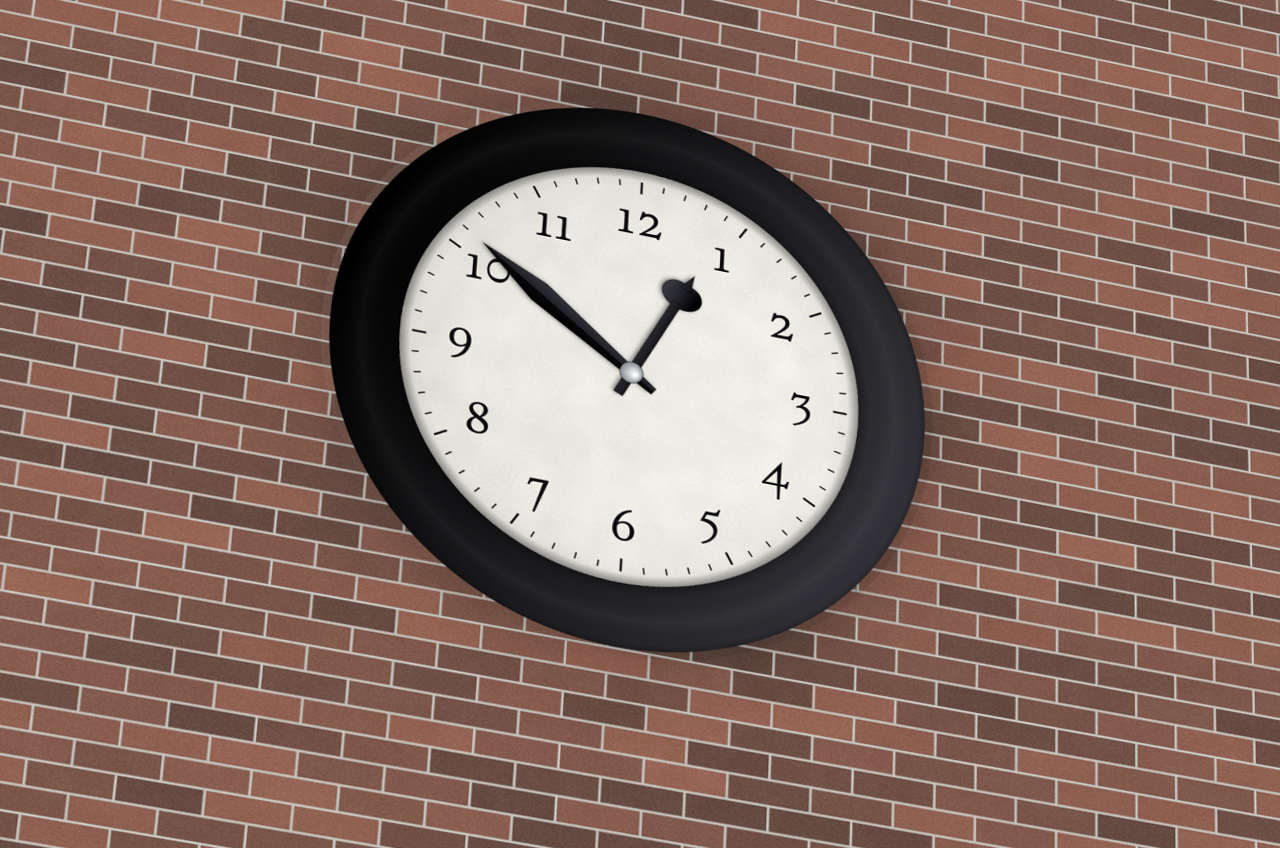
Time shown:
{"hour": 12, "minute": 51}
